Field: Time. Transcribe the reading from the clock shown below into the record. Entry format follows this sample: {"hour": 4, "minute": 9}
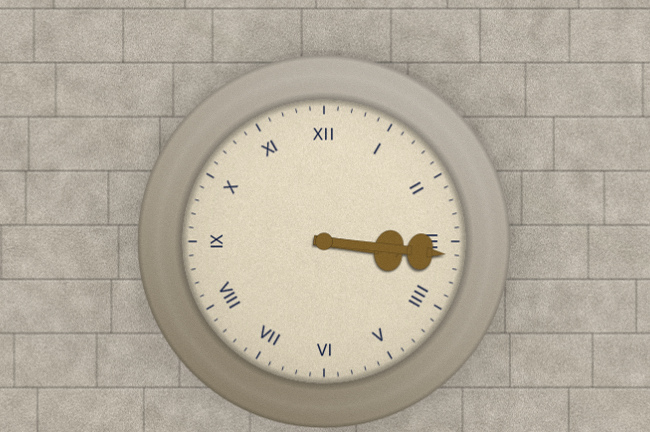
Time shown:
{"hour": 3, "minute": 16}
